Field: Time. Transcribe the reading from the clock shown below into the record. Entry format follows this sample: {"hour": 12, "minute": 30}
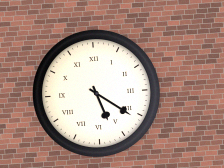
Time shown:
{"hour": 5, "minute": 21}
